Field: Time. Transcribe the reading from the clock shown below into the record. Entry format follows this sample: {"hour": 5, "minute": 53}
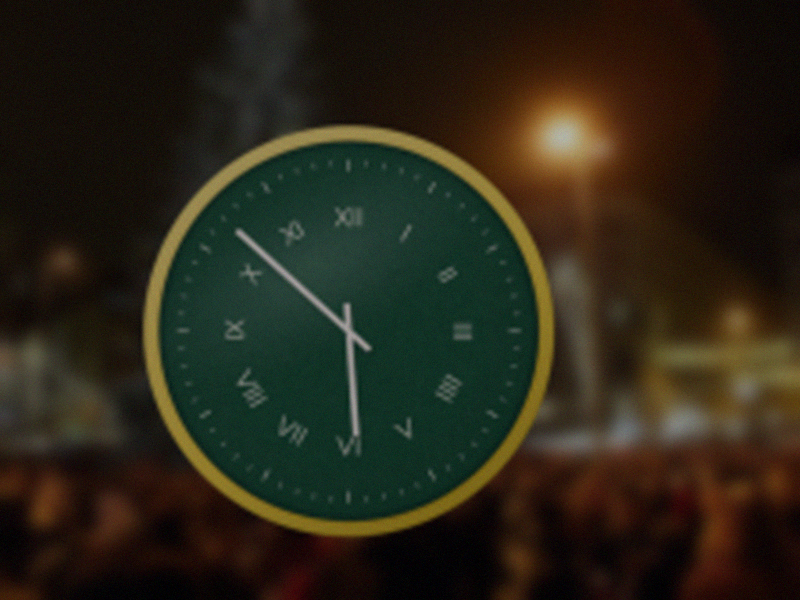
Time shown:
{"hour": 5, "minute": 52}
